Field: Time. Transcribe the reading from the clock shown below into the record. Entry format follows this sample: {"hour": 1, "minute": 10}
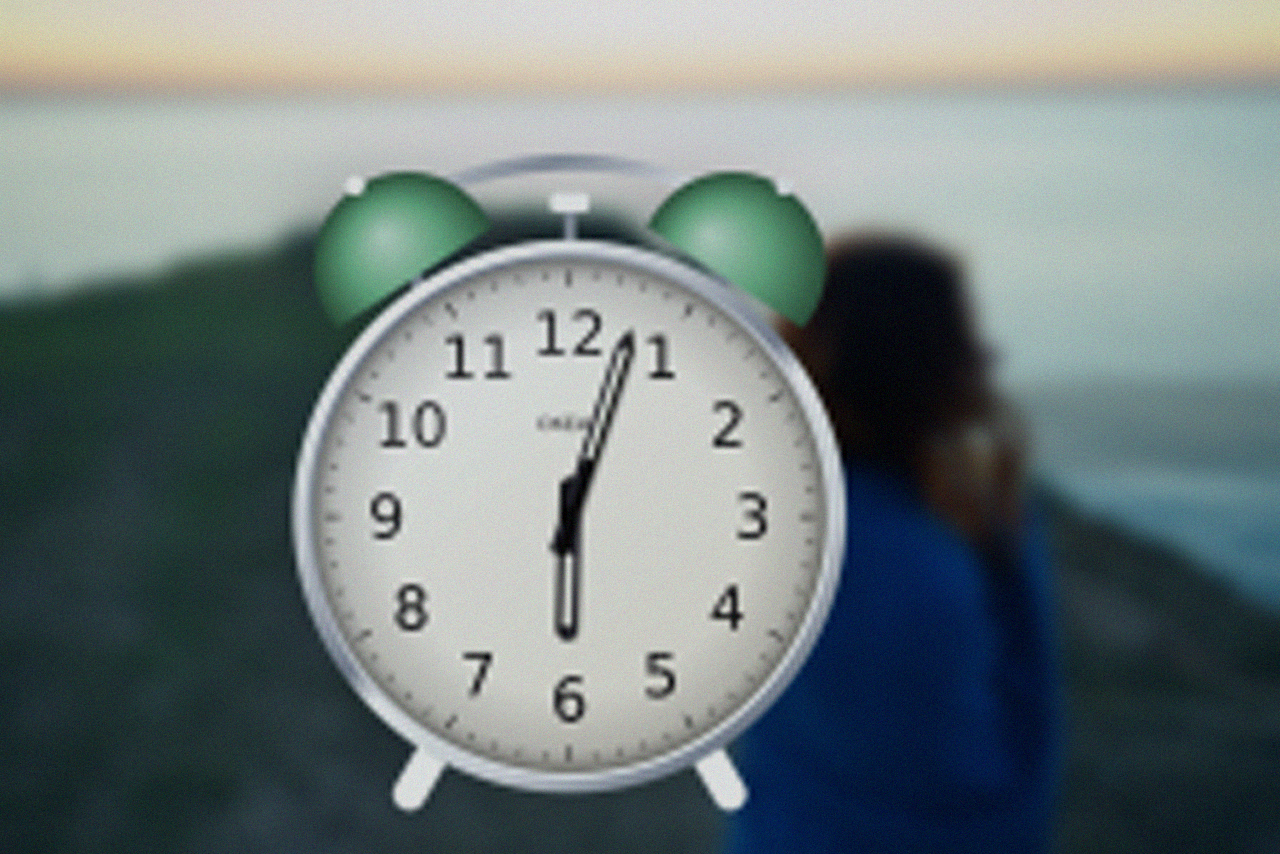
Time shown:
{"hour": 6, "minute": 3}
